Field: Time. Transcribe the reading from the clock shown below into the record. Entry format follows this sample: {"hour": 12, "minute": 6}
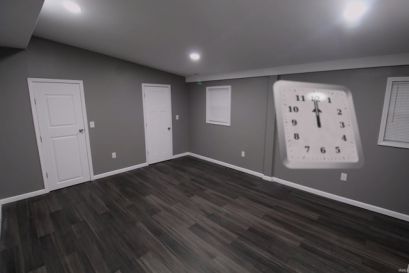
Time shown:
{"hour": 12, "minute": 0}
